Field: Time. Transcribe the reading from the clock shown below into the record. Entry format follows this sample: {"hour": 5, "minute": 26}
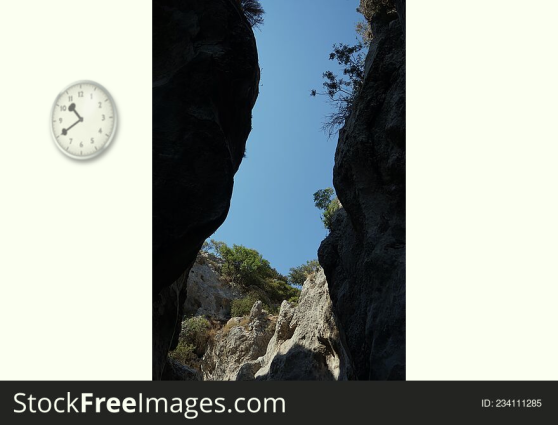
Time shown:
{"hour": 10, "minute": 40}
